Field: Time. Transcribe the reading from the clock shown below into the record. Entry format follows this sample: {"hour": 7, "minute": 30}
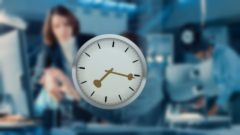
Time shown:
{"hour": 7, "minute": 16}
